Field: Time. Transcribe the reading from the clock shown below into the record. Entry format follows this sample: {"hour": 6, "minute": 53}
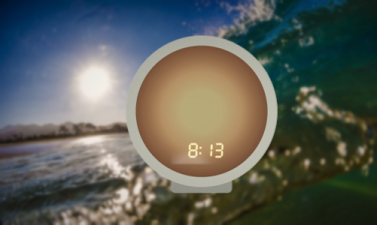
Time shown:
{"hour": 8, "minute": 13}
